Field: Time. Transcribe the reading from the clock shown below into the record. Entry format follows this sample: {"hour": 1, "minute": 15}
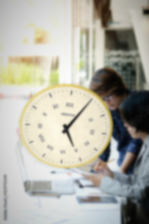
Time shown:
{"hour": 5, "minute": 5}
